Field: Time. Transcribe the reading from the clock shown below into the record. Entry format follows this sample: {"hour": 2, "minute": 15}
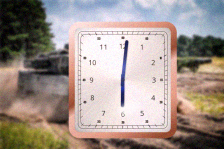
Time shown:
{"hour": 6, "minute": 1}
